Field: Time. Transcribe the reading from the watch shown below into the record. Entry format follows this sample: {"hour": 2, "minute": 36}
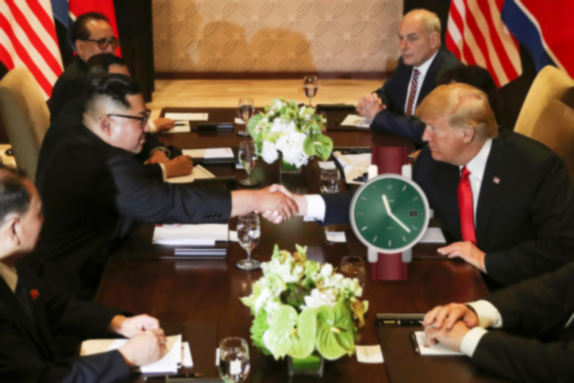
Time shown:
{"hour": 11, "minute": 22}
